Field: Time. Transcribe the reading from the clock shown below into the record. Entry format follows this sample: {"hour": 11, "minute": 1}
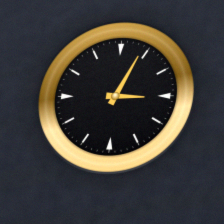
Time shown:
{"hour": 3, "minute": 4}
